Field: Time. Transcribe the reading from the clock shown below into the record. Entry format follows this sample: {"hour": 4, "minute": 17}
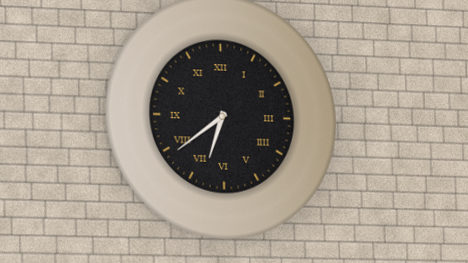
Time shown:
{"hour": 6, "minute": 39}
